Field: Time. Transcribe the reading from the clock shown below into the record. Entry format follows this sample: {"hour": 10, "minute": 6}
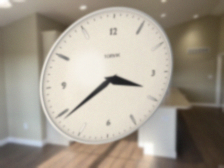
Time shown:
{"hour": 3, "minute": 39}
